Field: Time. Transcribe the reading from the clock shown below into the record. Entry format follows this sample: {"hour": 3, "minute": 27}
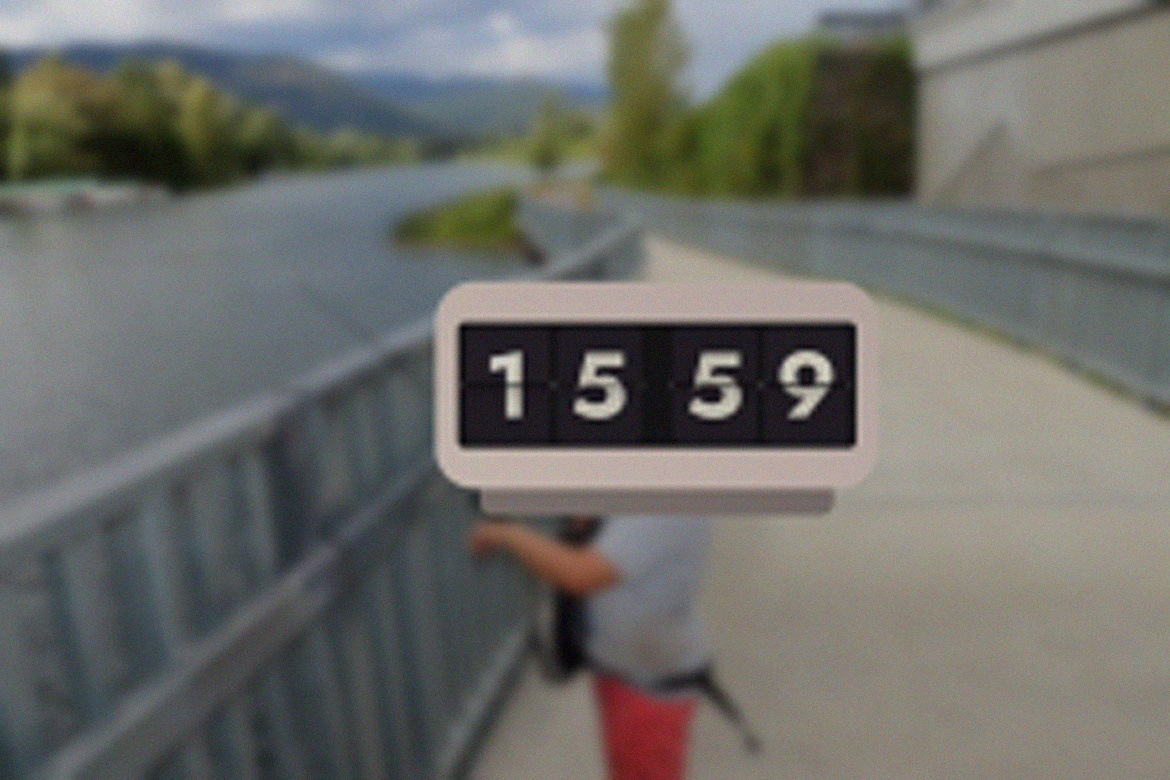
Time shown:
{"hour": 15, "minute": 59}
